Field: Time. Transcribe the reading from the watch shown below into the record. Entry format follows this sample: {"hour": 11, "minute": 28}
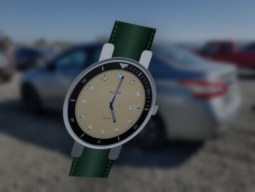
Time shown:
{"hour": 5, "minute": 1}
